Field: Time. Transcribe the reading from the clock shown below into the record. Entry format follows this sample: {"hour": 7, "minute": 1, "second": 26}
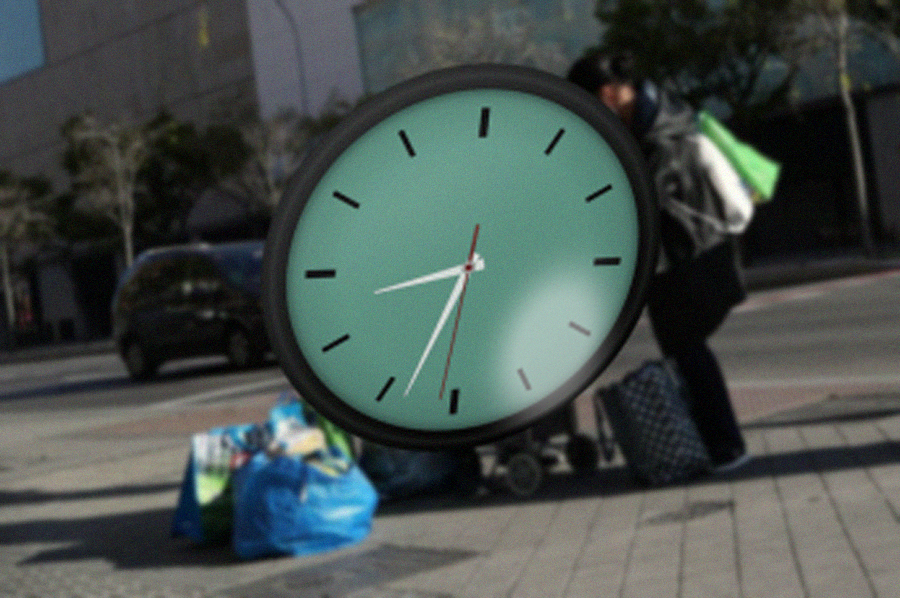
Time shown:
{"hour": 8, "minute": 33, "second": 31}
